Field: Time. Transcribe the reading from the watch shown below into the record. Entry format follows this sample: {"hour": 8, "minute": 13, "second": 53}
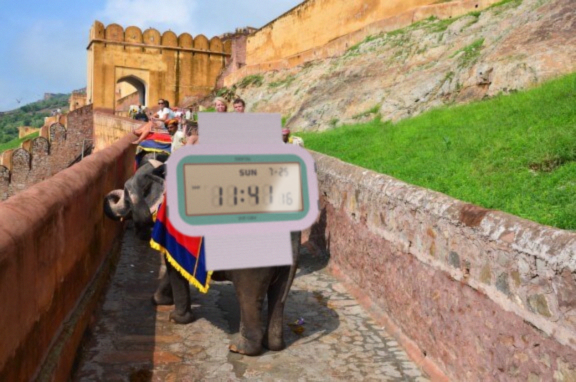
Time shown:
{"hour": 11, "minute": 41, "second": 16}
